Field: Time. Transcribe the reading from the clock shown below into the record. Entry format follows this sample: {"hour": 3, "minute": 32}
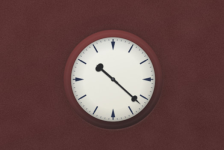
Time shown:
{"hour": 10, "minute": 22}
